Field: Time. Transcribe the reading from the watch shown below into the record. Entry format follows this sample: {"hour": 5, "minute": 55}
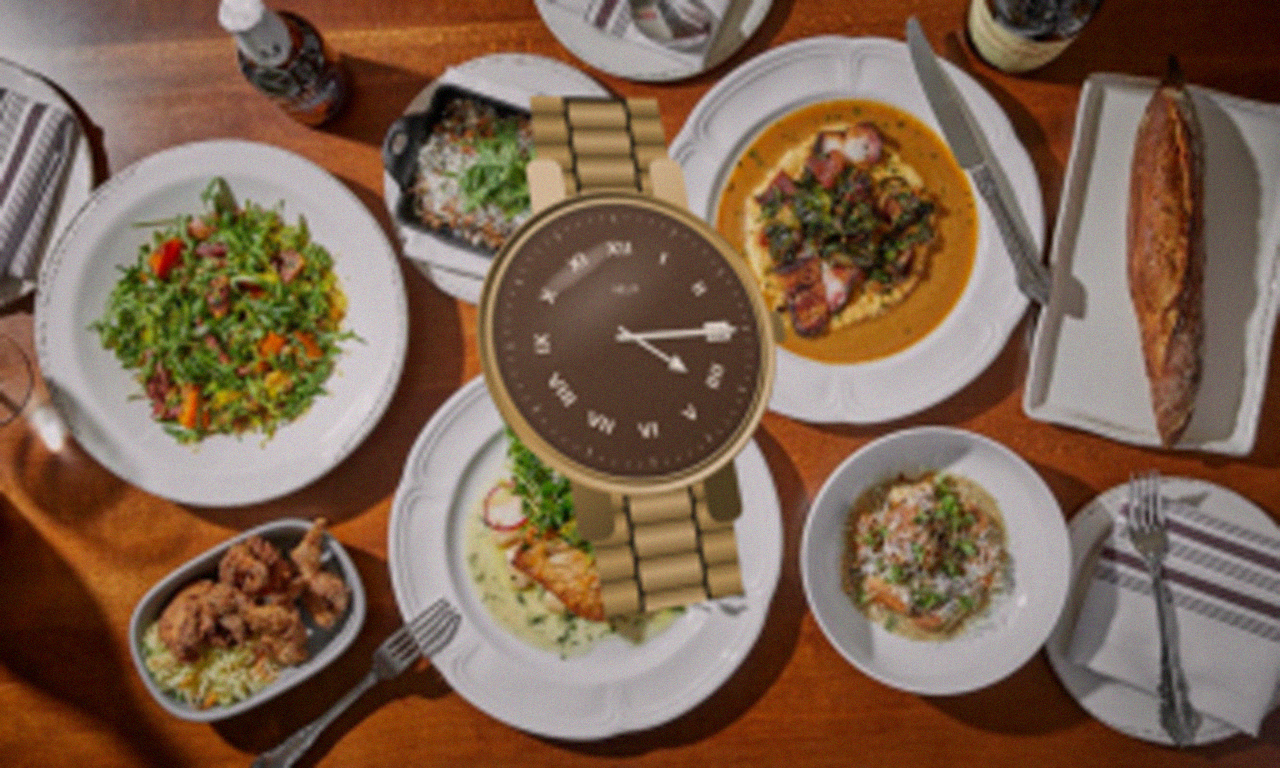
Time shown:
{"hour": 4, "minute": 15}
